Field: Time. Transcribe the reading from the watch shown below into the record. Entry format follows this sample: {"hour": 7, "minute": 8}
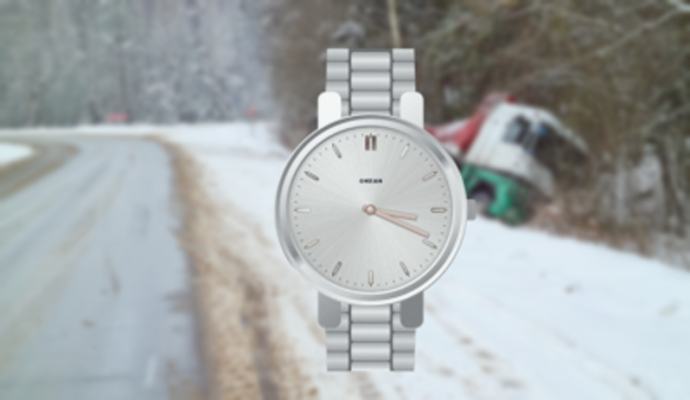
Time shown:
{"hour": 3, "minute": 19}
